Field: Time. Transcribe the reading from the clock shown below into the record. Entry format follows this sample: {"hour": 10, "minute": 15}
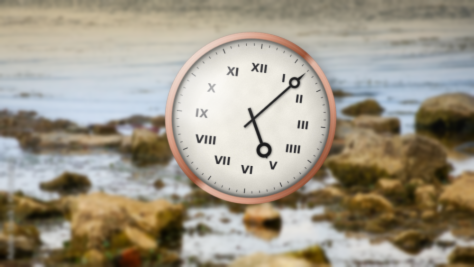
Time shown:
{"hour": 5, "minute": 7}
